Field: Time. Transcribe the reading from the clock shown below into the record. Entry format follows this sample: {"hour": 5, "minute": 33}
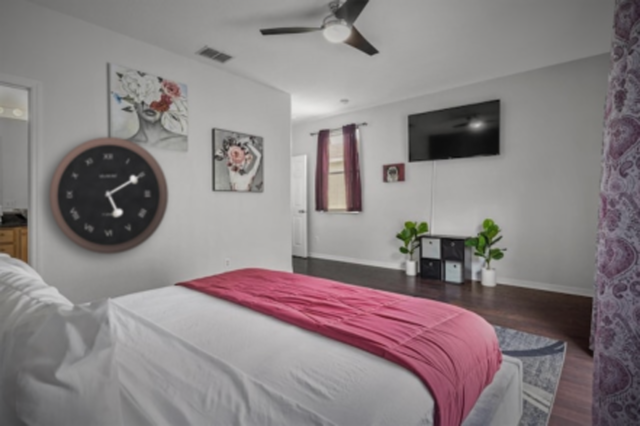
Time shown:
{"hour": 5, "minute": 10}
